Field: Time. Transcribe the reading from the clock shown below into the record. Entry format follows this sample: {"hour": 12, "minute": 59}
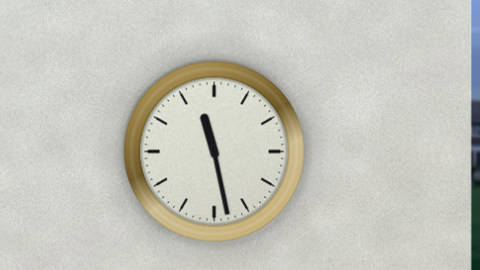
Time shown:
{"hour": 11, "minute": 28}
